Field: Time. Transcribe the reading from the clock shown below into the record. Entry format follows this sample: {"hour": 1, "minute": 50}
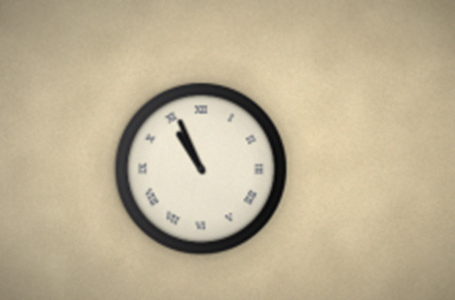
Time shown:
{"hour": 10, "minute": 56}
